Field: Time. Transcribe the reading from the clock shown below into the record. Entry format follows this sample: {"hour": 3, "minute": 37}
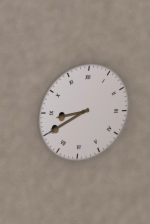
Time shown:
{"hour": 8, "minute": 40}
